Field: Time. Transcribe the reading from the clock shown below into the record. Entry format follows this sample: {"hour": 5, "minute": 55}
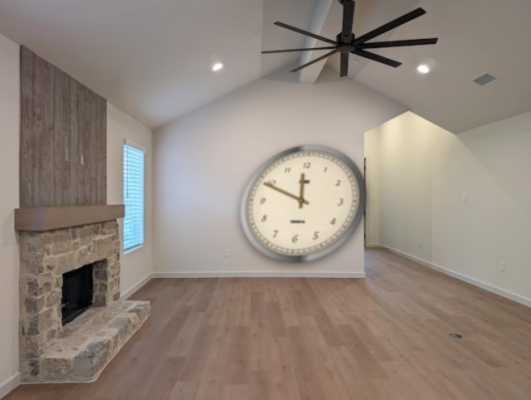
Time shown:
{"hour": 11, "minute": 49}
